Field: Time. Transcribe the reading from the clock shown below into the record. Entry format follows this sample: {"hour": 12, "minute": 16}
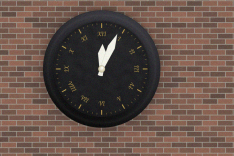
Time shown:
{"hour": 12, "minute": 4}
